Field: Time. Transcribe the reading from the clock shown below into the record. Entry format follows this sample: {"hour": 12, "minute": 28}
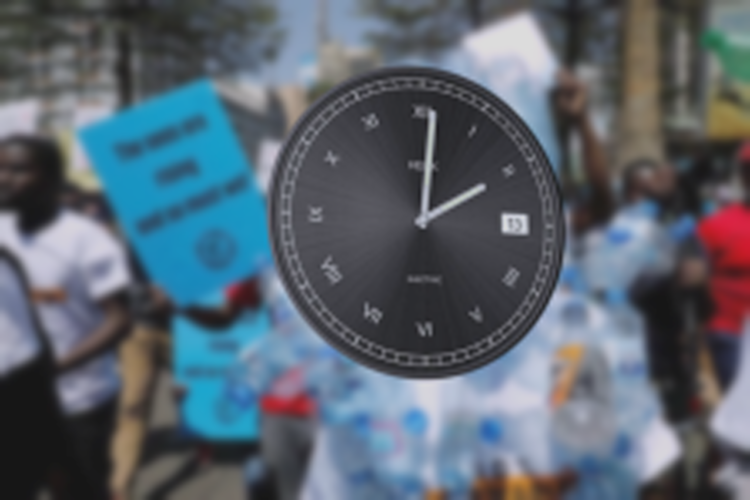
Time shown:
{"hour": 2, "minute": 1}
